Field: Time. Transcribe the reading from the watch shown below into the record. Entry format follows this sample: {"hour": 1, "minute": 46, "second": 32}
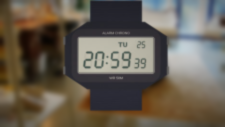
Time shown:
{"hour": 20, "minute": 59, "second": 39}
